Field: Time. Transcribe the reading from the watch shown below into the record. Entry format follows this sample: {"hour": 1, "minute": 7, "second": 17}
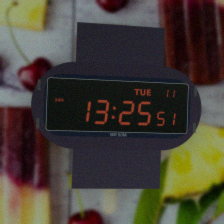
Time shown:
{"hour": 13, "minute": 25, "second": 51}
